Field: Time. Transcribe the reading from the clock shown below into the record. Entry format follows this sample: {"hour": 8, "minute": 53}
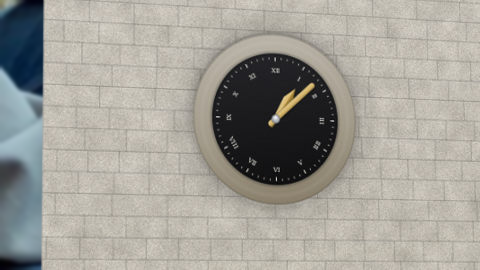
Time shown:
{"hour": 1, "minute": 8}
